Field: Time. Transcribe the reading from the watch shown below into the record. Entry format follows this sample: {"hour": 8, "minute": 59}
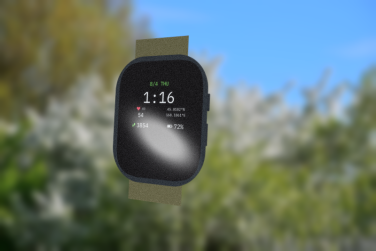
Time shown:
{"hour": 1, "minute": 16}
